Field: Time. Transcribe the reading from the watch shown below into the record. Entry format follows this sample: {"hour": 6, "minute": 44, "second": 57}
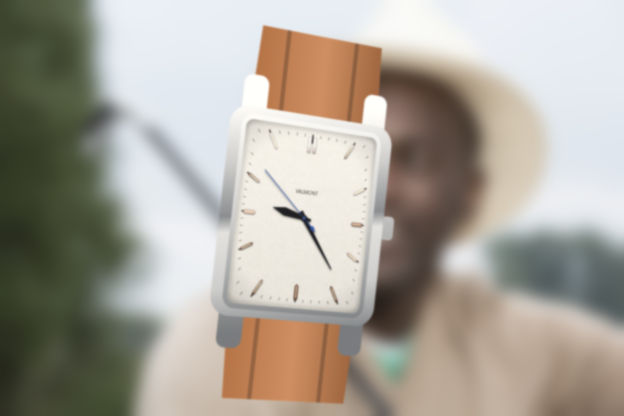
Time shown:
{"hour": 9, "minute": 23, "second": 52}
